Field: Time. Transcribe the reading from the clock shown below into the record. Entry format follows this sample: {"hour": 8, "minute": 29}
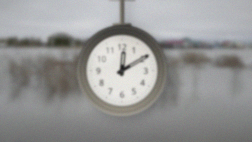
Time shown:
{"hour": 12, "minute": 10}
